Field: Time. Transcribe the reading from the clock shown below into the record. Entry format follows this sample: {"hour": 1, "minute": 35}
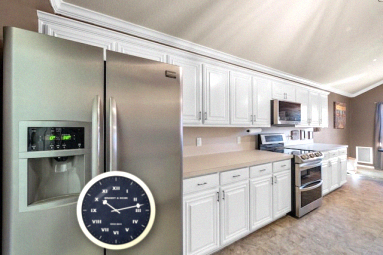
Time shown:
{"hour": 10, "minute": 13}
